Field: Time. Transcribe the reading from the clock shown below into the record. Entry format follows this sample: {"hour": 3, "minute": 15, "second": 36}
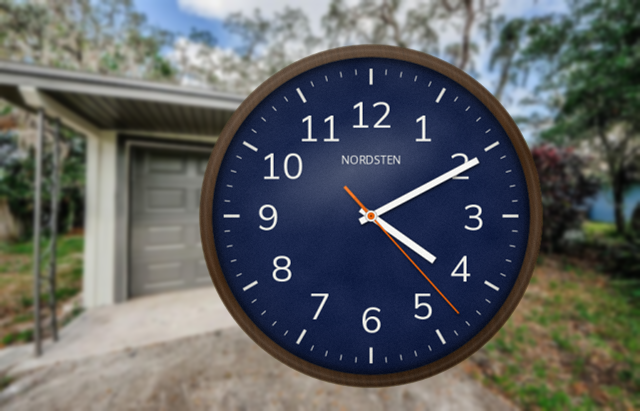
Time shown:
{"hour": 4, "minute": 10, "second": 23}
